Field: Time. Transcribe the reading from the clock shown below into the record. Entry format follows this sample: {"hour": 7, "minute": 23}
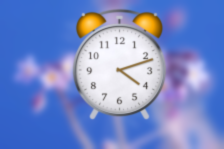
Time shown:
{"hour": 4, "minute": 12}
